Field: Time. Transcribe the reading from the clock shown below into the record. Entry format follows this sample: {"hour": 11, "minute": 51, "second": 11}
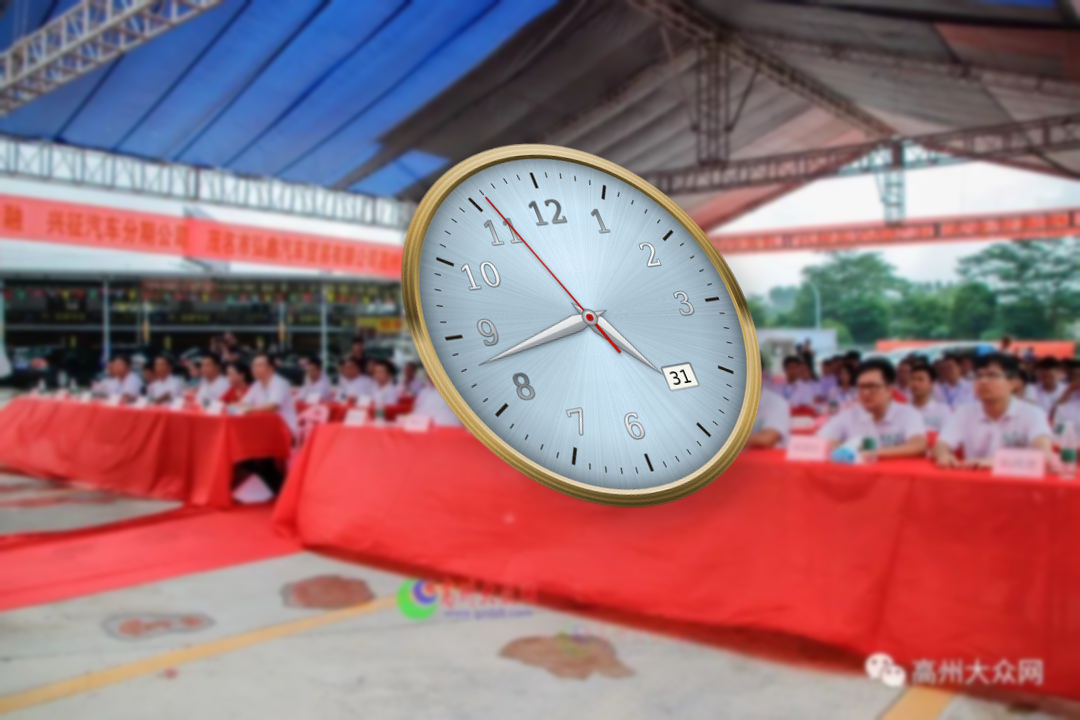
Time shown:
{"hour": 4, "minute": 42, "second": 56}
